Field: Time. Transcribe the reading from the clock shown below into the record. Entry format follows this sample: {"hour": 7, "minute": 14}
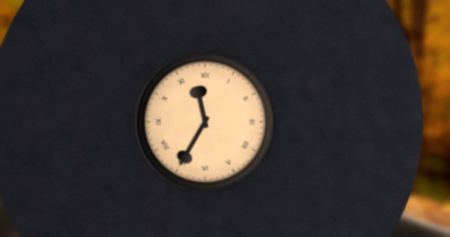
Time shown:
{"hour": 11, "minute": 35}
